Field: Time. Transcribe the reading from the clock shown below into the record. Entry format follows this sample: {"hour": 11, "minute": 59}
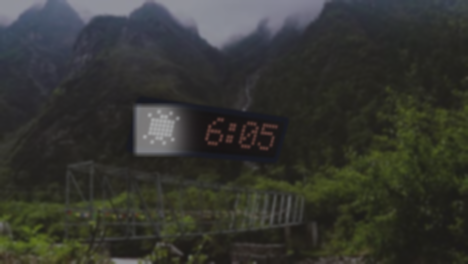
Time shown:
{"hour": 6, "minute": 5}
